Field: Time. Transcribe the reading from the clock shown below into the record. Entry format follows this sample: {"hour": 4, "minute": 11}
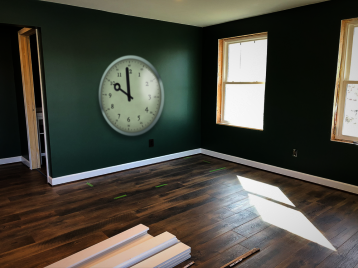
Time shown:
{"hour": 9, "minute": 59}
